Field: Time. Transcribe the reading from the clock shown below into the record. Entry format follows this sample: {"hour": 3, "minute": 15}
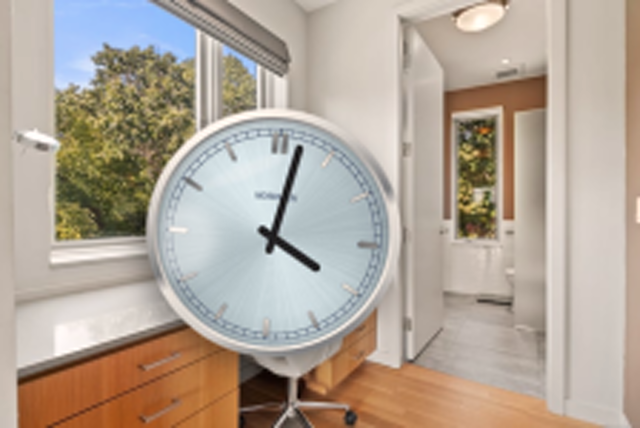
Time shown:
{"hour": 4, "minute": 2}
